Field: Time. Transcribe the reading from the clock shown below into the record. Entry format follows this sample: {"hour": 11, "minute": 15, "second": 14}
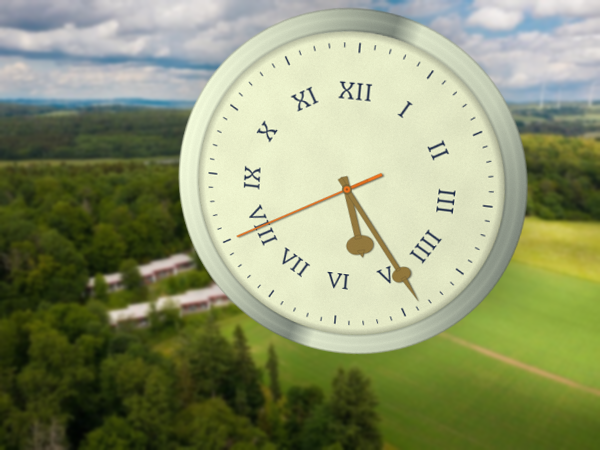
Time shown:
{"hour": 5, "minute": 23, "second": 40}
